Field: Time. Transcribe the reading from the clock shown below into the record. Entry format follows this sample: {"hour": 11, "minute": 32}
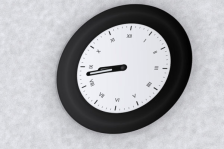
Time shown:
{"hour": 8, "minute": 43}
